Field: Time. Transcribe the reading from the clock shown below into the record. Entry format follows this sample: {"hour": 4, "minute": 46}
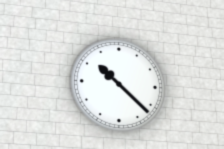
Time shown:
{"hour": 10, "minute": 22}
